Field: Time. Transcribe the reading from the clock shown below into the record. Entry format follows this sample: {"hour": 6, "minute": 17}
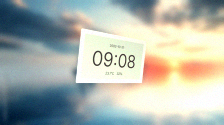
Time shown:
{"hour": 9, "minute": 8}
